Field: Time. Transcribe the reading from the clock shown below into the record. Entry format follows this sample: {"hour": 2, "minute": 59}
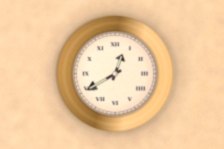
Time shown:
{"hour": 12, "minute": 40}
